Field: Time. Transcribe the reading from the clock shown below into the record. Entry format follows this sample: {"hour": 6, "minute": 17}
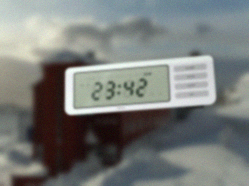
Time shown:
{"hour": 23, "minute": 42}
